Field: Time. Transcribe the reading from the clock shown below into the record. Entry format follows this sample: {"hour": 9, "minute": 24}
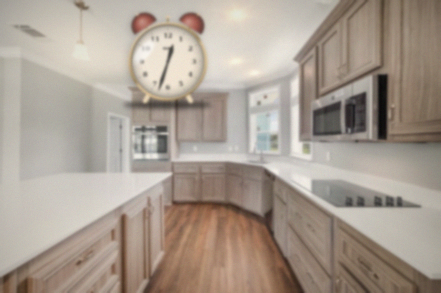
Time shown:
{"hour": 12, "minute": 33}
